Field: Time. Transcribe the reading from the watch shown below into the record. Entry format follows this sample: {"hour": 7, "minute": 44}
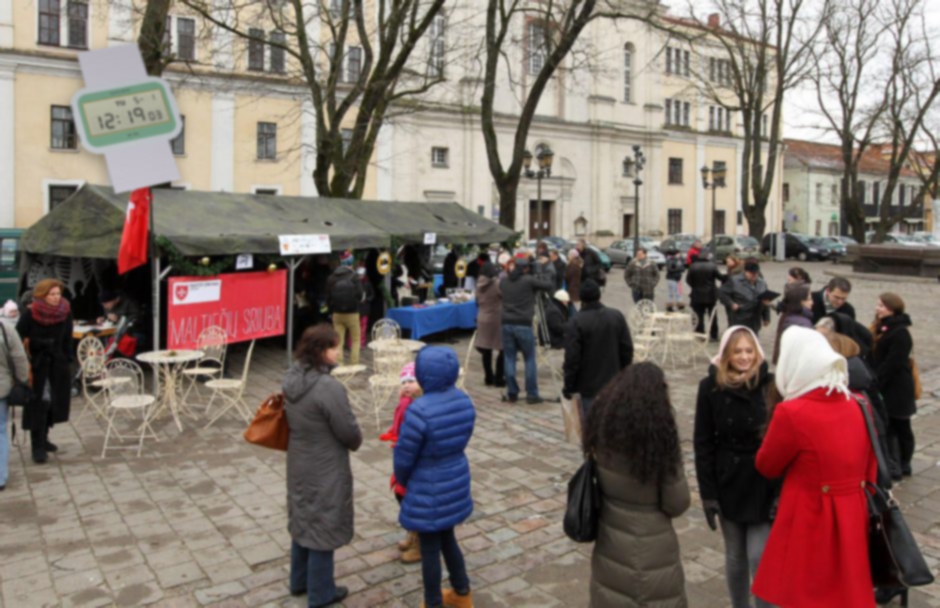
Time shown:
{"hour": 12, "minute": 19}
